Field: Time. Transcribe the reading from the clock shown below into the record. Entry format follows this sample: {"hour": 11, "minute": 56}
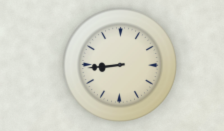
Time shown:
{"hour": 8, "minute": 44}
